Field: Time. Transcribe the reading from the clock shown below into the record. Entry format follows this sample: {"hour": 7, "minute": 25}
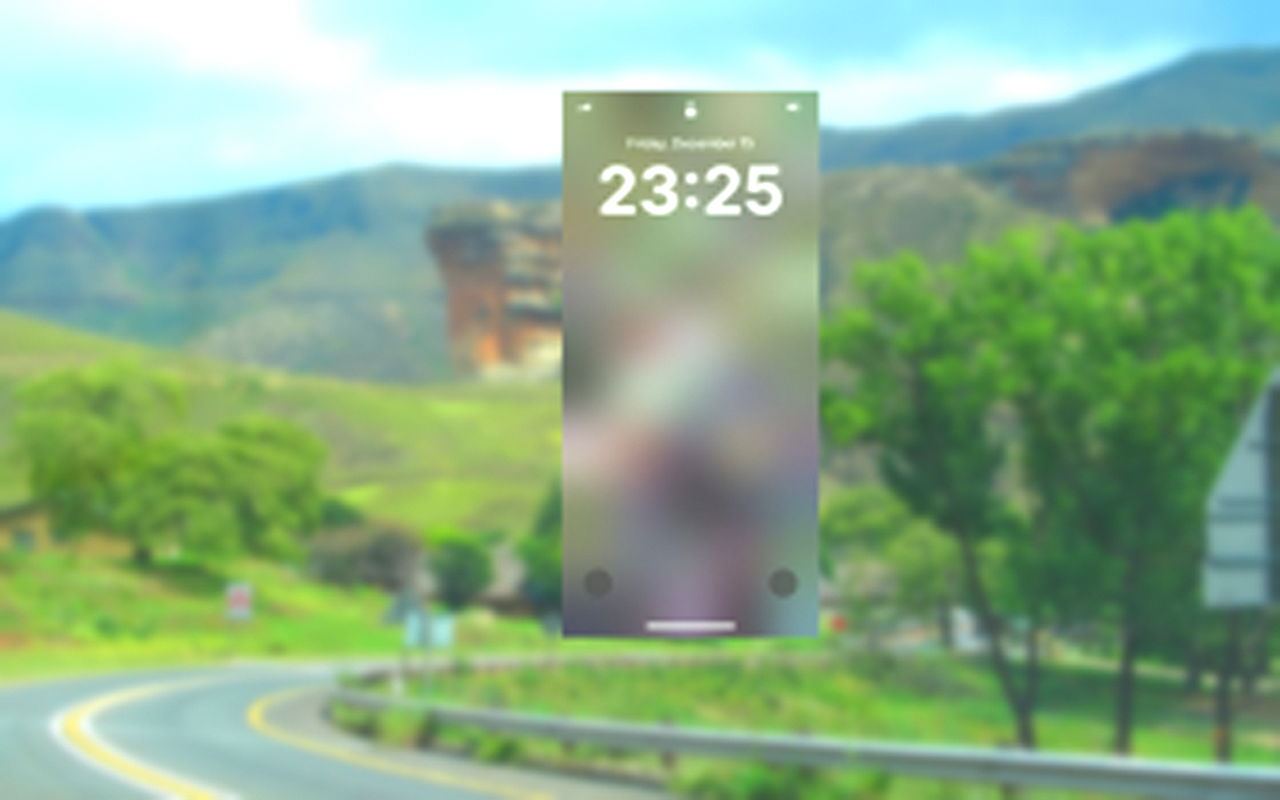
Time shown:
{"hour": 23, "minute": 25}
